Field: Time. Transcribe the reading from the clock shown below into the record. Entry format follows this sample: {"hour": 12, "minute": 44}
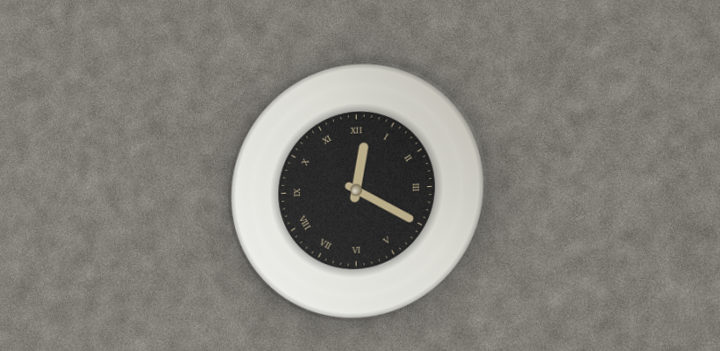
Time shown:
{"hour": 12, "minute": 20}
